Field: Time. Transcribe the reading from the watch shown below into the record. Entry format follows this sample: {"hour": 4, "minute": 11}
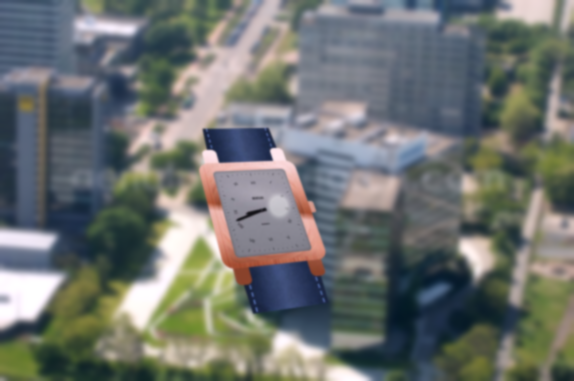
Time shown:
{"hour": 8, "minute": 42}
